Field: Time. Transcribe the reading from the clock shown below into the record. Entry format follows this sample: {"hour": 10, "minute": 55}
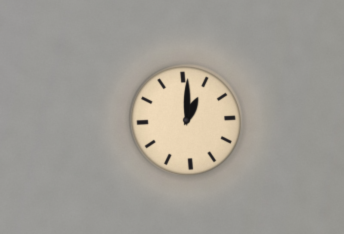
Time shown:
{"hour": 1, "minute": 1}
